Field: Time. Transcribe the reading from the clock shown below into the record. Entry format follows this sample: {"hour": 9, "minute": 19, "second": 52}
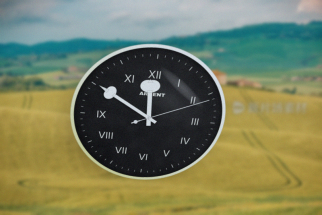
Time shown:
{"hour": 11, "minute": 50, "second": 11}
